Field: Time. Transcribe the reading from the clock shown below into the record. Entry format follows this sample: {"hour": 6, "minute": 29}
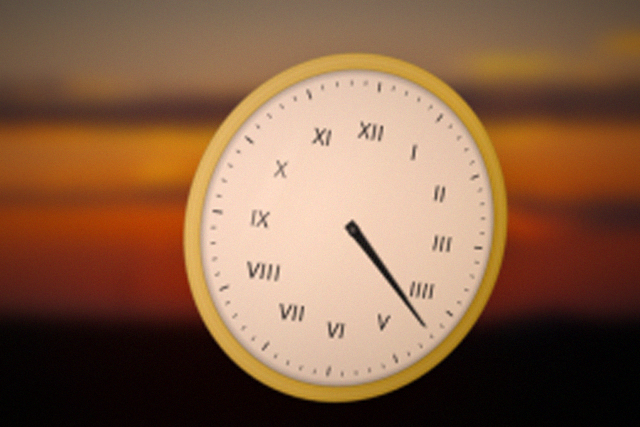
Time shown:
{"hour": 4, "minute": 22}
